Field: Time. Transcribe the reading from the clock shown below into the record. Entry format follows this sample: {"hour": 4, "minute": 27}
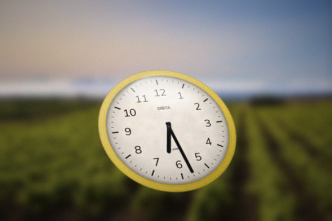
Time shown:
{"hour": 6, "minute": 28}
